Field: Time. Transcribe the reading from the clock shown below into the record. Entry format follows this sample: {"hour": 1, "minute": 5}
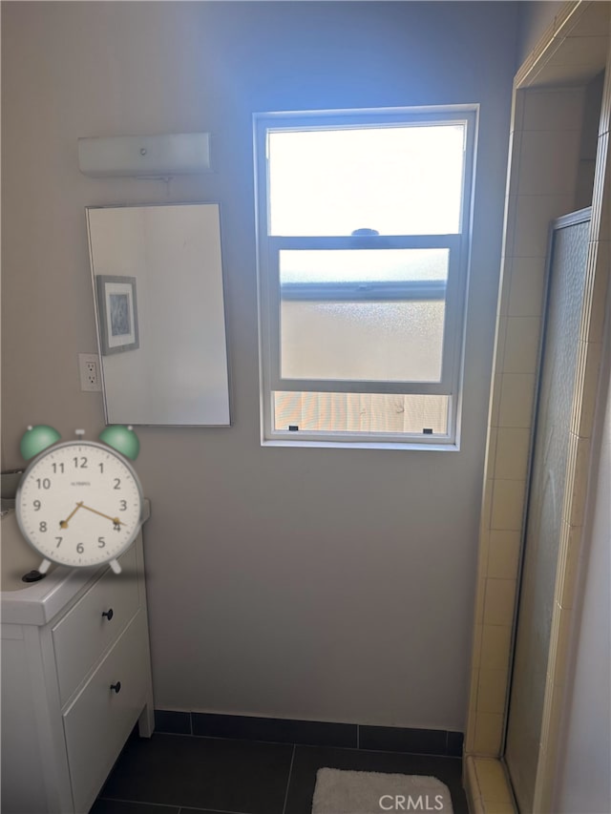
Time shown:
{"hour": 7, "minute": 19}
